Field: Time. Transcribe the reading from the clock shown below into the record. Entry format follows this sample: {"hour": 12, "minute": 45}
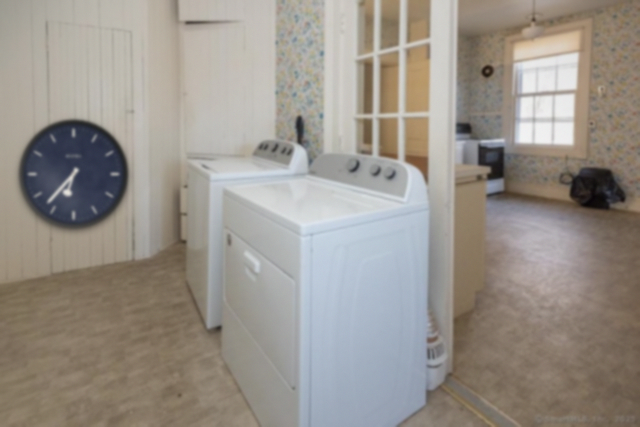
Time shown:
{"hour": 6, "minute": 37}
